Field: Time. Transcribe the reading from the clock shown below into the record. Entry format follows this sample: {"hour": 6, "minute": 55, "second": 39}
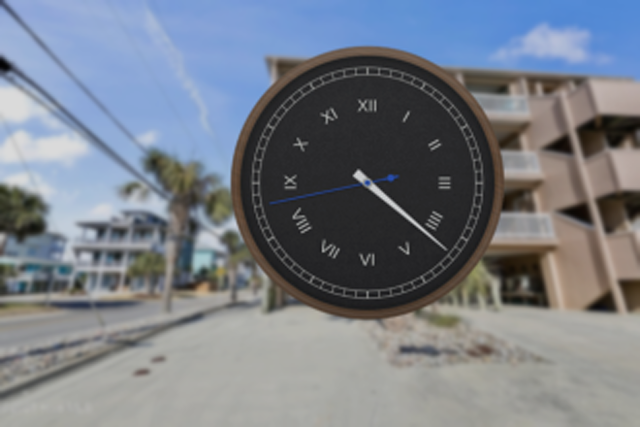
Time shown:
{"hour": 4, "minute": 21, "second": 43}
